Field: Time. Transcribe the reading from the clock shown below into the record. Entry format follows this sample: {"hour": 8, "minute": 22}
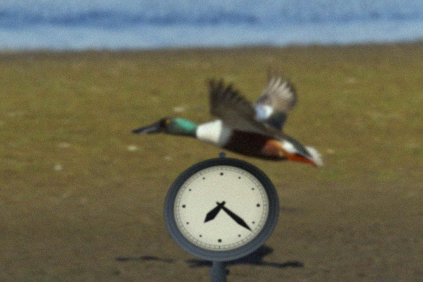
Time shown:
{"hour": 7, "minute": 22}
